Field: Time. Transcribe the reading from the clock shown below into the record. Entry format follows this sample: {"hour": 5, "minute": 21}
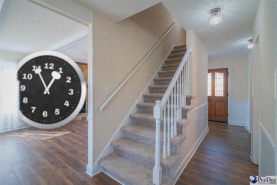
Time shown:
{"hour": 12, "minute": 55}
